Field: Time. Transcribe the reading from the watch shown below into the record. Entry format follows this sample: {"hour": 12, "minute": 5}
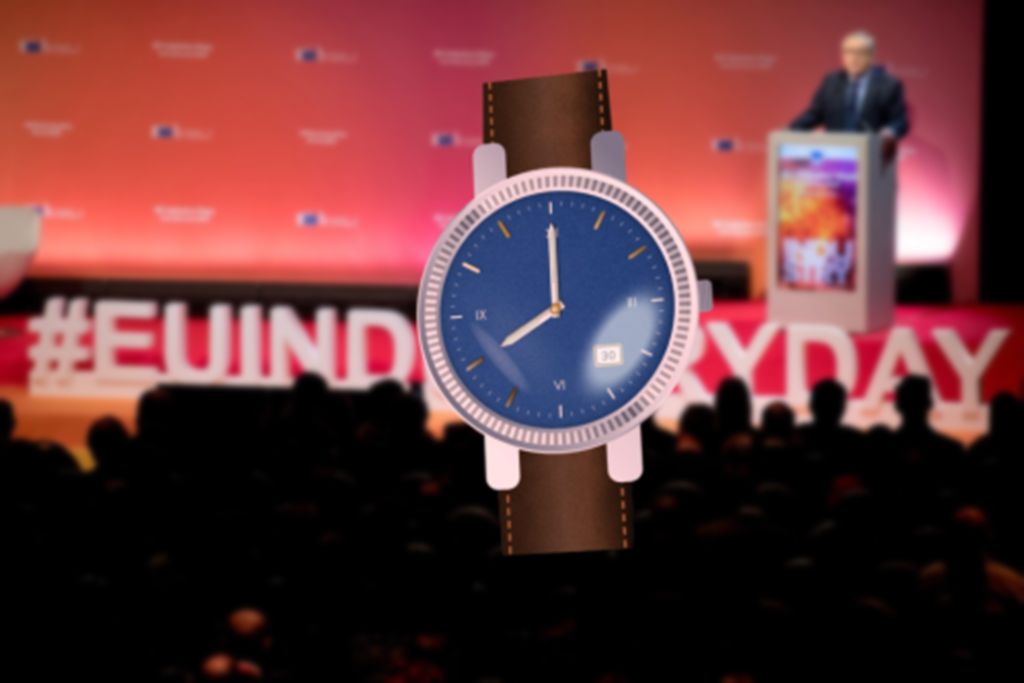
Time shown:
{"hour": 8, "minute": 0}
